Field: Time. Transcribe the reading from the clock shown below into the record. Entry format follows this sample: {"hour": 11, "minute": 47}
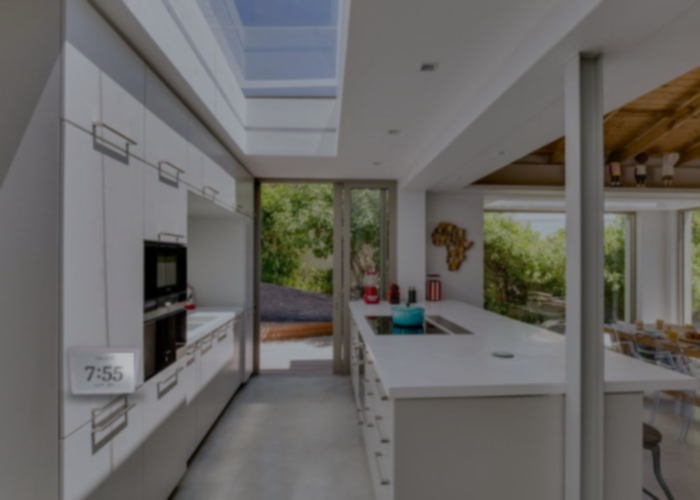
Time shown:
{"hour": 7, "minute": 55}
